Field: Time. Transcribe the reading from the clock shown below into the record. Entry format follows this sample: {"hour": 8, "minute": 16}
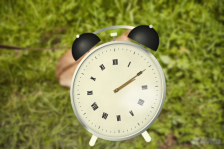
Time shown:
{"hour": 2, "minute": 10}
